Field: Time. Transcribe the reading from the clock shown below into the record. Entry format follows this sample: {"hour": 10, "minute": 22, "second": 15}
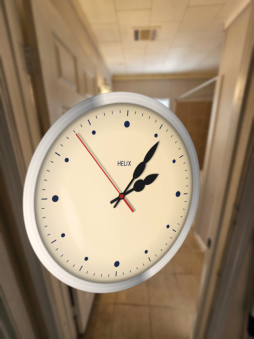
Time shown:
{"hour": 2, "minute": 5, "second": 53}
